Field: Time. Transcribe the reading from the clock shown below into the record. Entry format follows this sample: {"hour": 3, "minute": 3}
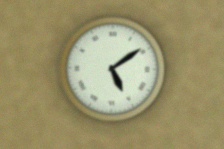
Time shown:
{"hour": 5, "minute": 9}
